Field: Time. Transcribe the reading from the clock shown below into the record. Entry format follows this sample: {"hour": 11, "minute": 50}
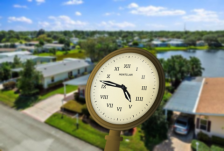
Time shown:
{"hour": 4, "minute": 47}
